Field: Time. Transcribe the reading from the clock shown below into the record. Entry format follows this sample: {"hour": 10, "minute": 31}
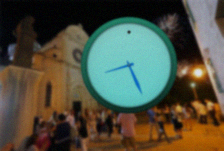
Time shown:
{"hour": 8, "minute": 26}
